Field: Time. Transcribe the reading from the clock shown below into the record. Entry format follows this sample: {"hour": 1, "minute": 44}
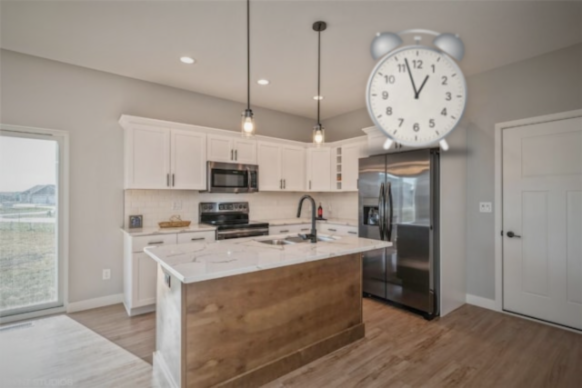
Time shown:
{"hour": 12, "minute": 57}
